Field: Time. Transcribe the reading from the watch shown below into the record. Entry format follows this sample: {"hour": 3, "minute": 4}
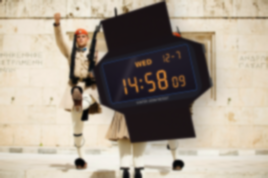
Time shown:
{"hour": 14, "minute": 58}
